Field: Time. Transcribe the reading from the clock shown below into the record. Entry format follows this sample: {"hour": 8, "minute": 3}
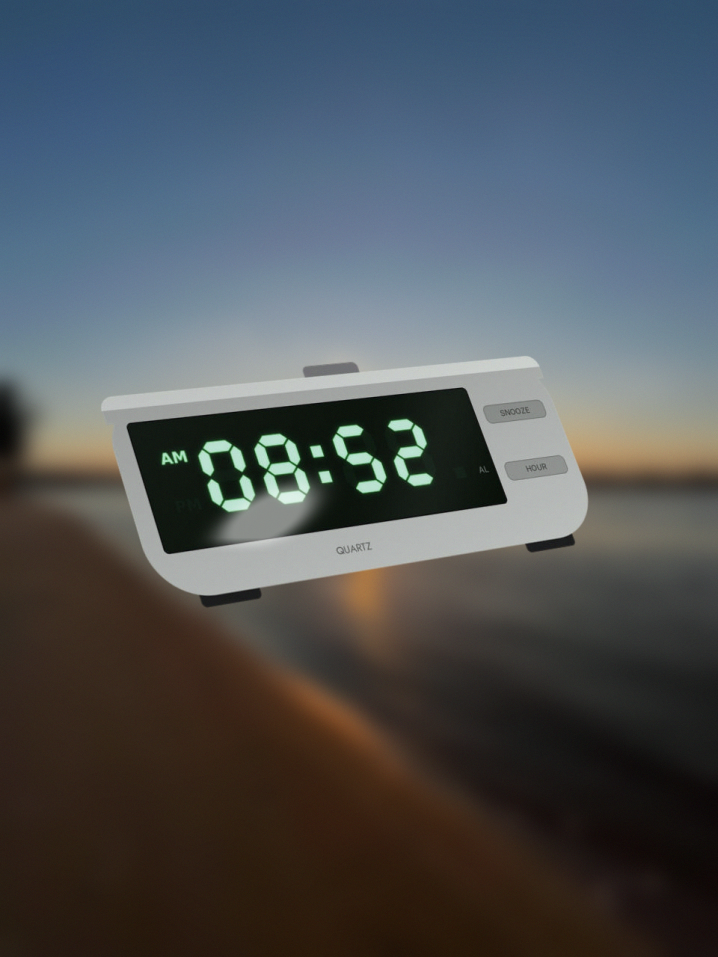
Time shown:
{"hour": 8, "minute": 52}
